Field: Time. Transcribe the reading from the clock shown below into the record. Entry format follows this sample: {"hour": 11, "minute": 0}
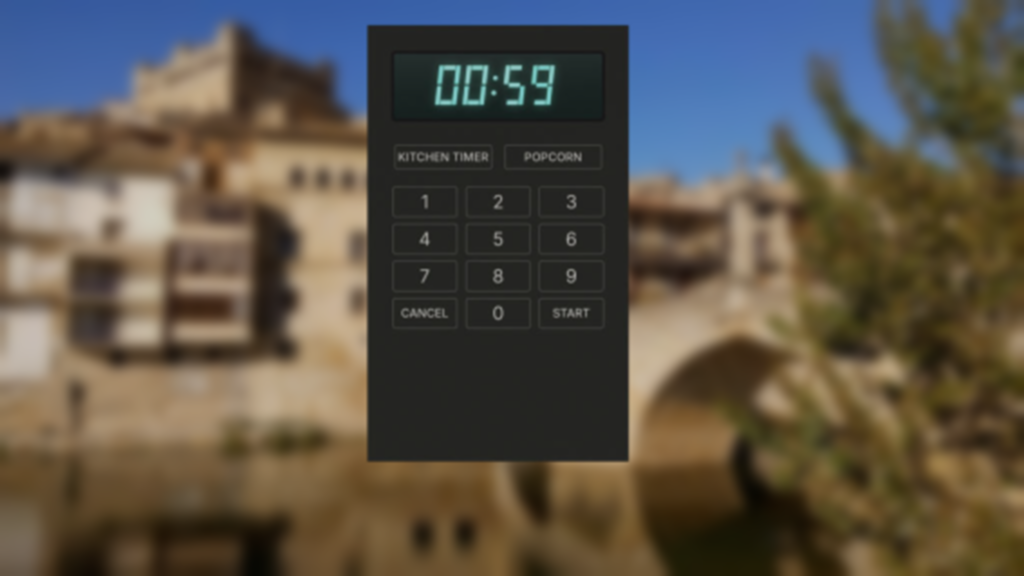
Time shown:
{"hour": 0, "minute": 59}
